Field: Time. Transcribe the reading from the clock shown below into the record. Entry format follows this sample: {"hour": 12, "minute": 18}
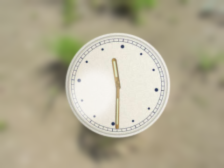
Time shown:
{"hour": 11, "minute": 29}
